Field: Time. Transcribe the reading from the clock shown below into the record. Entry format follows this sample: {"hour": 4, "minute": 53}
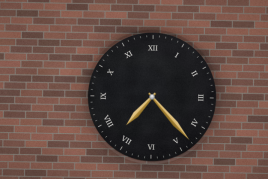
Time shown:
{"hour": 7, "minute": 23}
